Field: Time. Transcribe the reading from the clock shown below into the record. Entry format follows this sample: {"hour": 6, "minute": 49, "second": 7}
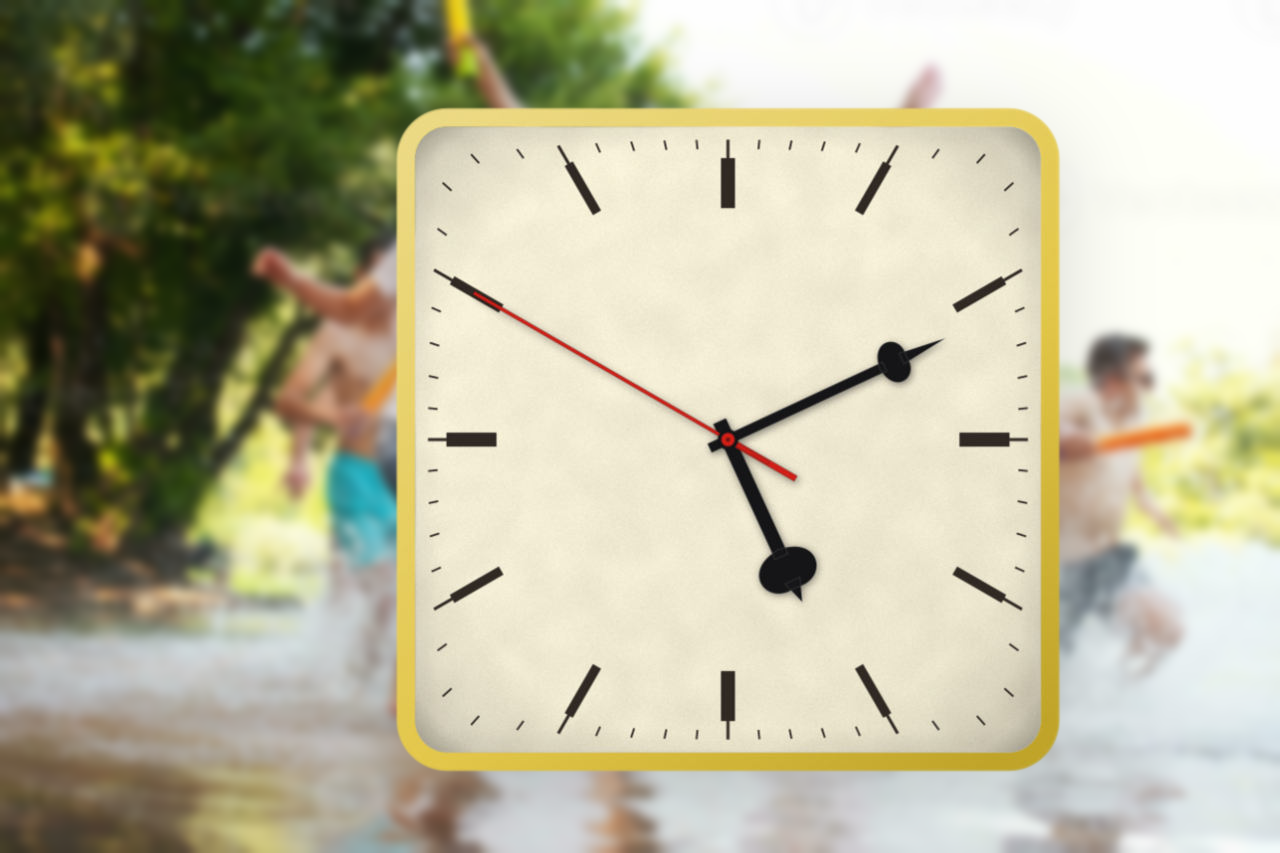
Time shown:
{"hour": 5, "minute": 10, "second": 50}
